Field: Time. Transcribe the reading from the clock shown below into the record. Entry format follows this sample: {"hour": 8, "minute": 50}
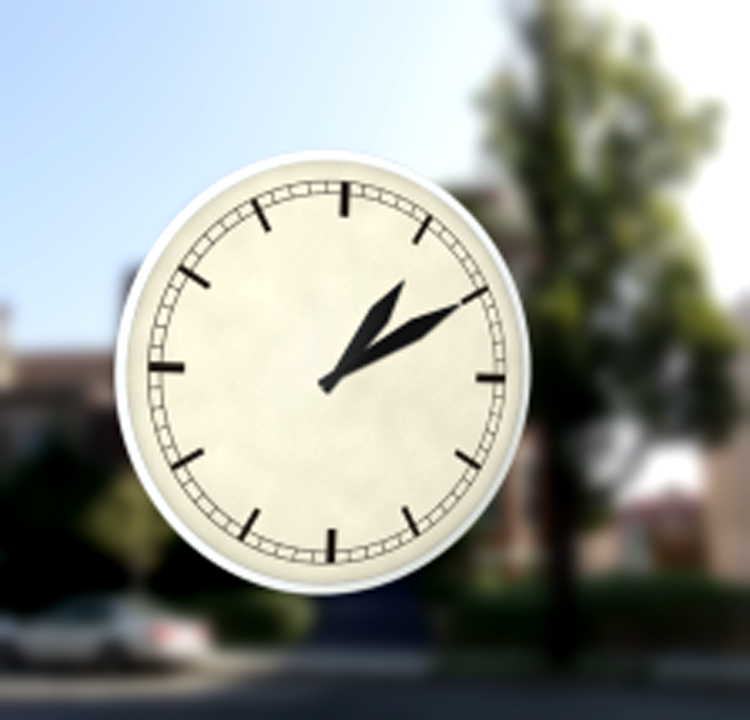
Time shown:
{"hour": 1, "minute": 10}
